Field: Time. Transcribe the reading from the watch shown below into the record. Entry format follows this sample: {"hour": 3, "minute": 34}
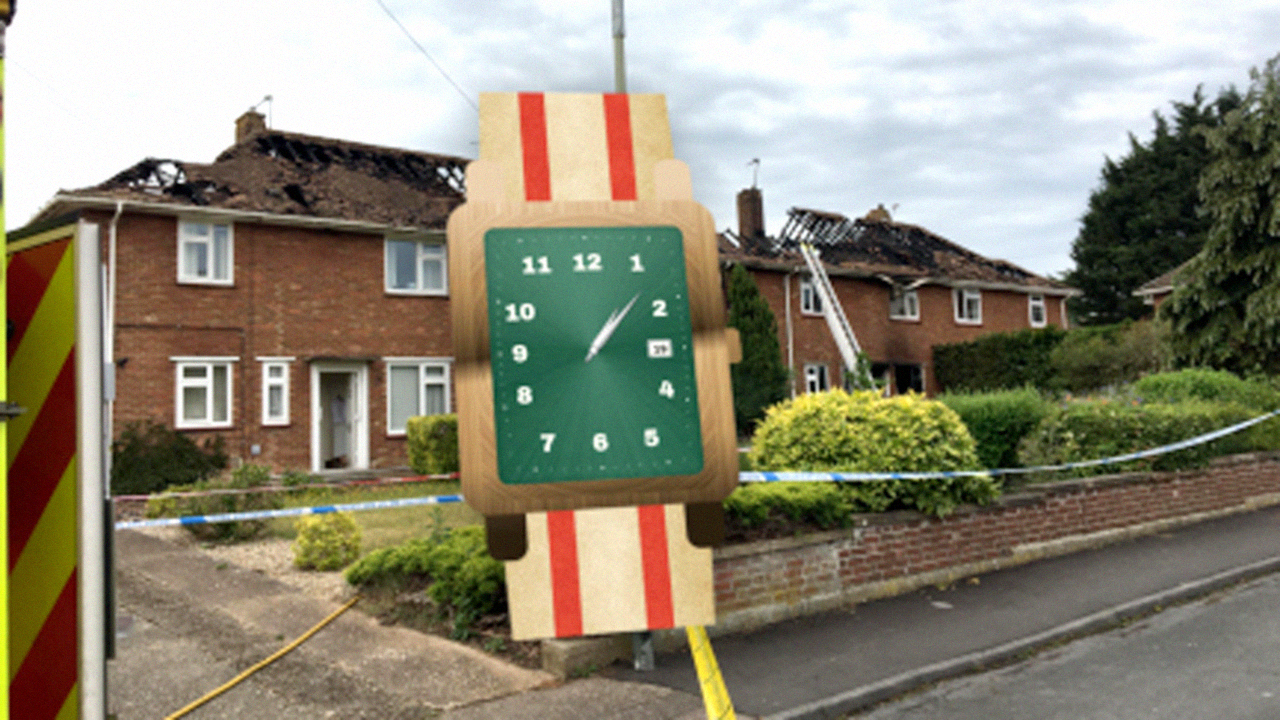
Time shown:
{"hour": 1, "minute": 7}
